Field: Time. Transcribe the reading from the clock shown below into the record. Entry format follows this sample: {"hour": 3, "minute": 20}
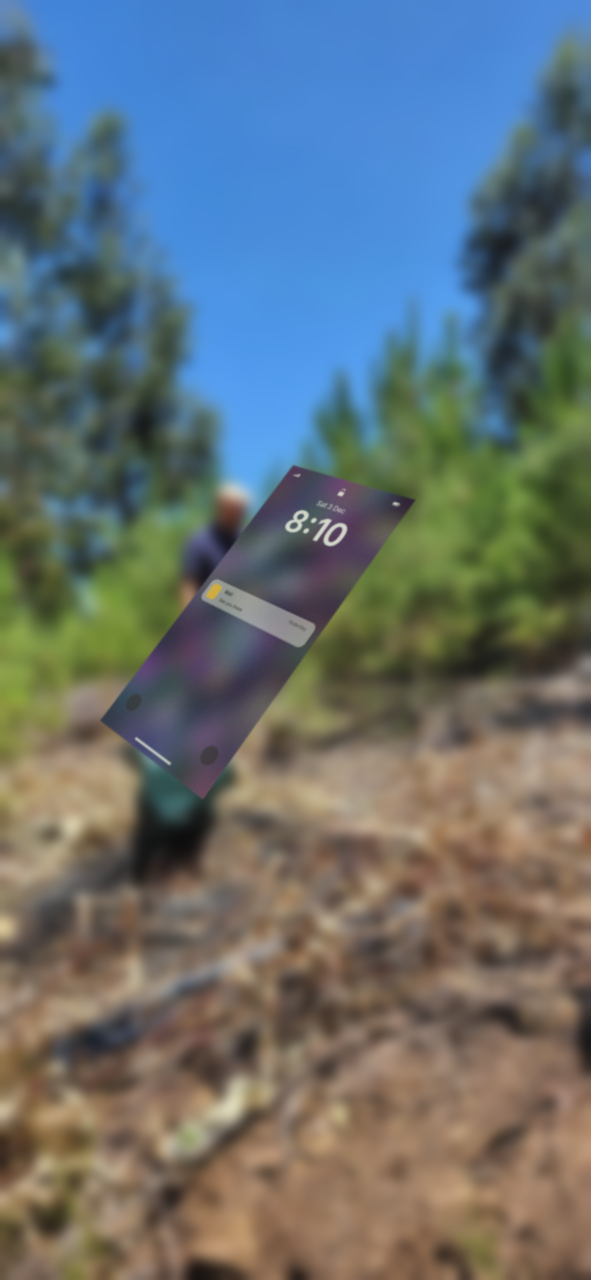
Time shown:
{"hour": 8, "minute": 10}
